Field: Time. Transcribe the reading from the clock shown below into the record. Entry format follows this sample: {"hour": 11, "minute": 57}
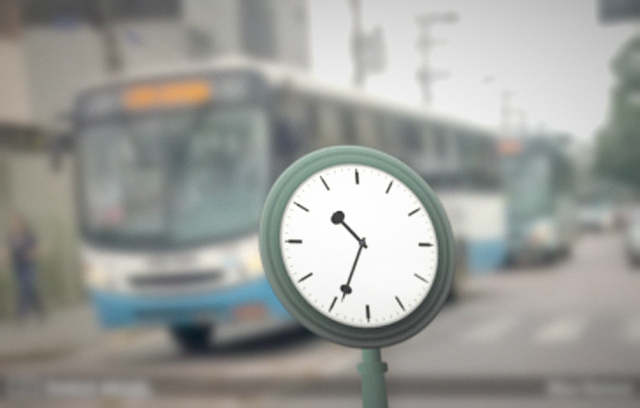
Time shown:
{"hour": 10, "minute": 34}
